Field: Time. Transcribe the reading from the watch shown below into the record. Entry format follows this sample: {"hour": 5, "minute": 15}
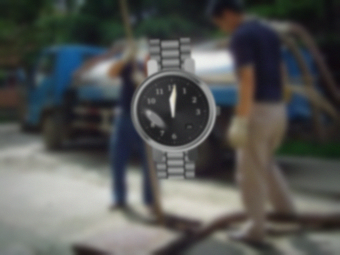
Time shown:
{"hour": 12, "minute": 1}
